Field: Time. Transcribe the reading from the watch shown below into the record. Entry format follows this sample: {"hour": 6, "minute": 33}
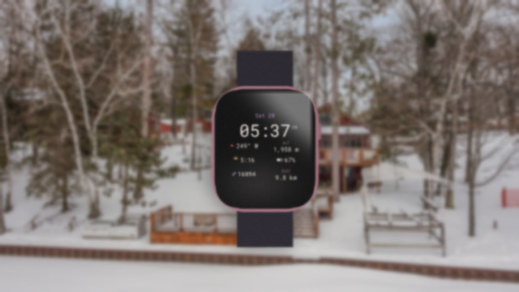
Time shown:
{"hour": 5, "minute": 37}
